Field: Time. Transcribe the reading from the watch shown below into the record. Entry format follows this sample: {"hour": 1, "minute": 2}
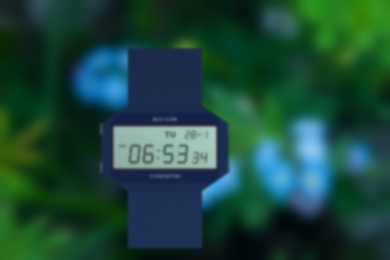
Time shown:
{"hour": 6, "minute": 53}
